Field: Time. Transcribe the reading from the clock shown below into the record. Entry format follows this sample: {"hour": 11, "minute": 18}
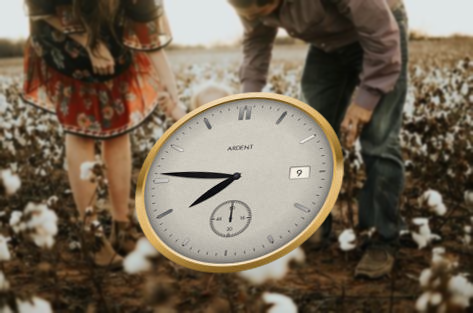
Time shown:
{"hour": 7, "minute": 46}
